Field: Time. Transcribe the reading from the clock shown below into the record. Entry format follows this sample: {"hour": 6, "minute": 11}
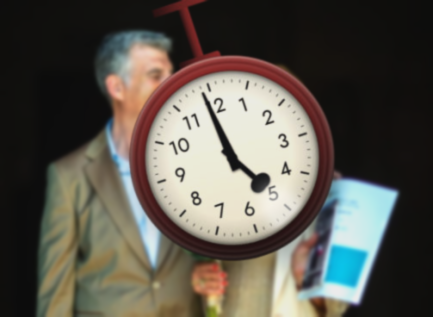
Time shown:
{"hour": 4, "minute": 59}
